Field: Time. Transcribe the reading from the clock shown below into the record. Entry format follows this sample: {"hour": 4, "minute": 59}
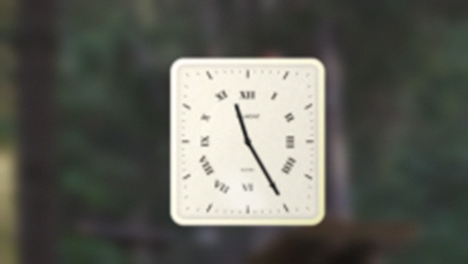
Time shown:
{"hour": 11, "minute": 25}
